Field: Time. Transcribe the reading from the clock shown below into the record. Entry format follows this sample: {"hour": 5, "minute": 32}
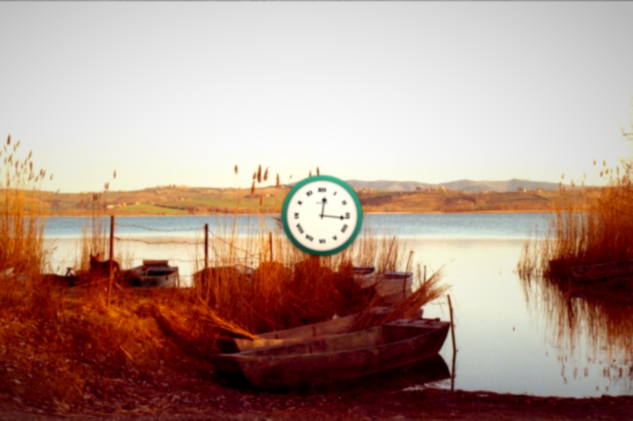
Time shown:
{"hour": 12, "minute": 16}
